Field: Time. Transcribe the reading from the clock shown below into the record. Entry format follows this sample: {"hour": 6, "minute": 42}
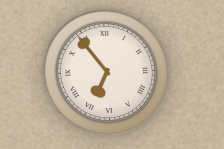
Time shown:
{"hour": 6, "minute": 54}
